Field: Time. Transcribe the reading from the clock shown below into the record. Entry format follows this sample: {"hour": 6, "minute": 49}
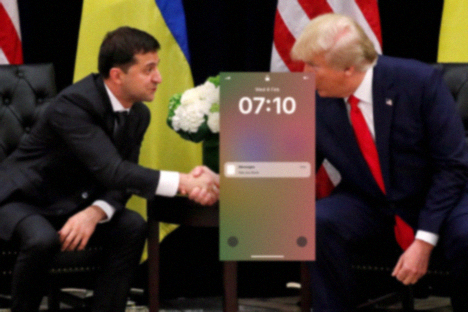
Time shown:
{"hour": 7, "minute": 10}
